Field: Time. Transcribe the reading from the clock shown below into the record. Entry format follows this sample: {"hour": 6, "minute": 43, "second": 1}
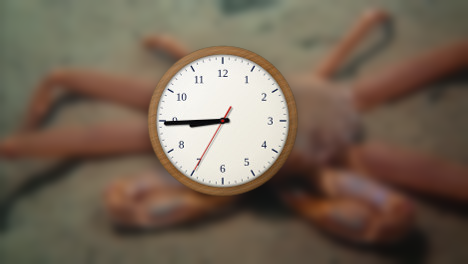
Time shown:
{"hour": 8, "minute": 44, "second": 35}
